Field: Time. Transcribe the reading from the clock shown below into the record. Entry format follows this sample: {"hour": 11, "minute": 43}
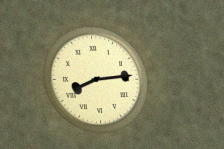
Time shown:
{"hour": 8, "minute": 14}
